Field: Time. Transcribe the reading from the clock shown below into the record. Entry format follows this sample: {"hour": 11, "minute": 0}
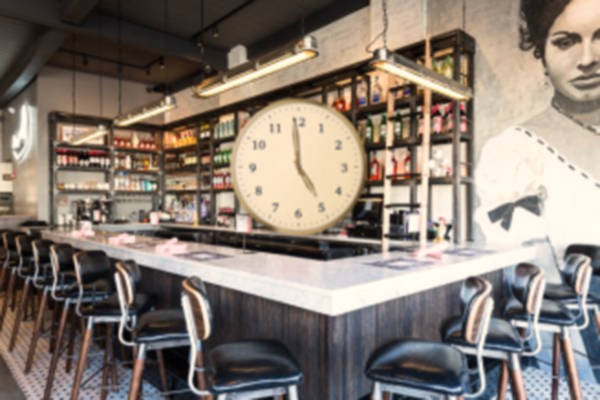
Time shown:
{"hour": 4, "minute": 59}
